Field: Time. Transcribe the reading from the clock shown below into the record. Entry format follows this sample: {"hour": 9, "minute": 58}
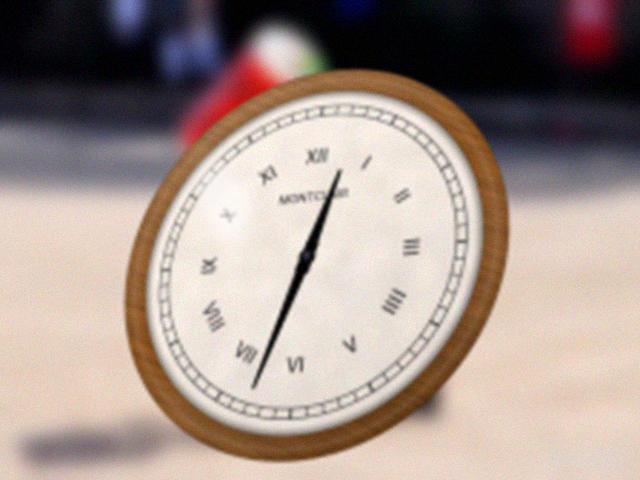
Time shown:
{"hour": 12, "minute": 33}
